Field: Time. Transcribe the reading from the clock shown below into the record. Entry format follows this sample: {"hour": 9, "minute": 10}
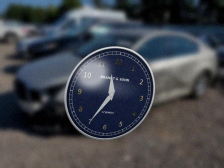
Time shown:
{"hour": 11, "minute": 35}
